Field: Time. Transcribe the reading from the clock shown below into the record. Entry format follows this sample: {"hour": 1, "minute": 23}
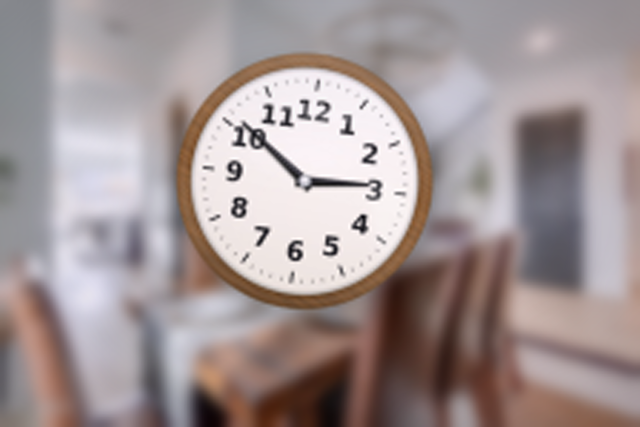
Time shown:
{"hour": 2, "minute": 51}
